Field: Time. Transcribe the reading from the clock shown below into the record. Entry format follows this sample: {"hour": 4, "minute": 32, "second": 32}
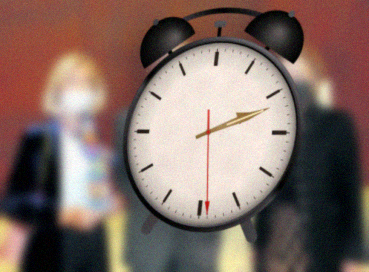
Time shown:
{"hour": 2, "minute": 11, "second": 29}
